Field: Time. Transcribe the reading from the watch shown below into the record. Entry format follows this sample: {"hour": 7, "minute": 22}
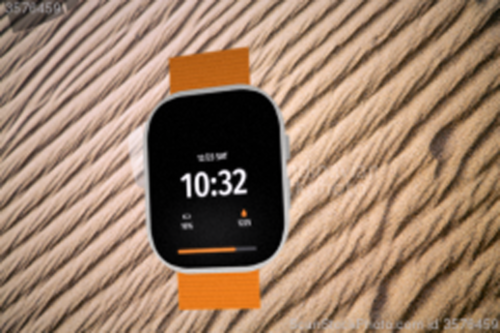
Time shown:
{"hour": 10, "minute": 32}
